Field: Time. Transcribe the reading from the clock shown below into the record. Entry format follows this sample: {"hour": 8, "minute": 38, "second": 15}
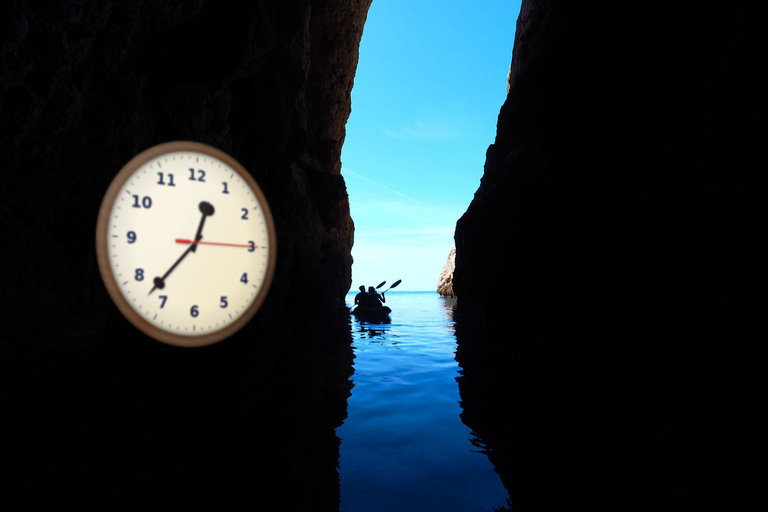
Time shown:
{"hour": 12, "minute": 37, "second": 15}
